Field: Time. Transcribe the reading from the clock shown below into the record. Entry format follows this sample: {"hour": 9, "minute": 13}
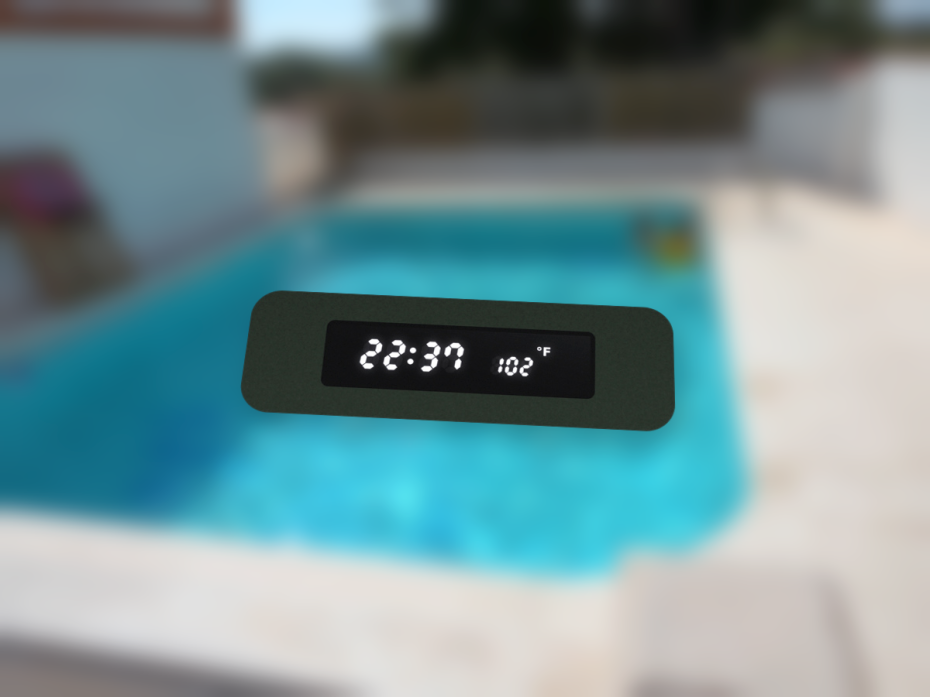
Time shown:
{"hour": 22, "minute": 37}
